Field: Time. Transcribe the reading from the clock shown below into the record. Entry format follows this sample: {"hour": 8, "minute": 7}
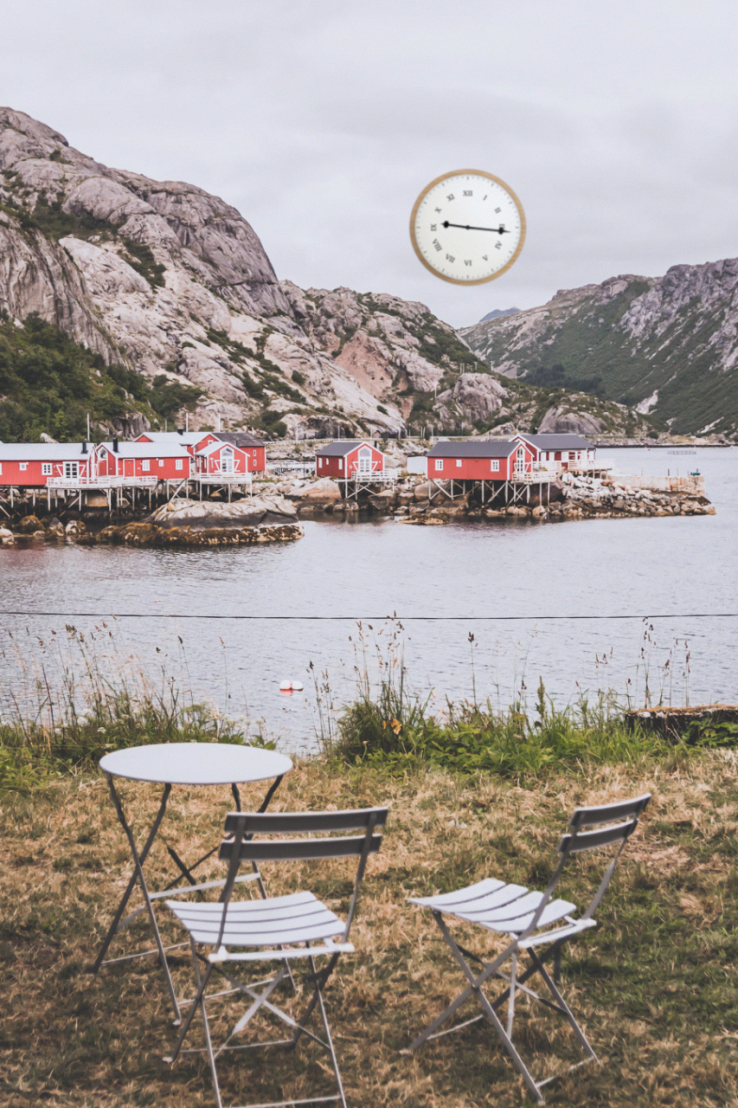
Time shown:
{"hour": 9, "minute": 16}
